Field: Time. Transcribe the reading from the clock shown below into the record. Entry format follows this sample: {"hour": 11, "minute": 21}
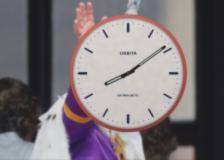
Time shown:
{"hour": 8, "minute": 9}
